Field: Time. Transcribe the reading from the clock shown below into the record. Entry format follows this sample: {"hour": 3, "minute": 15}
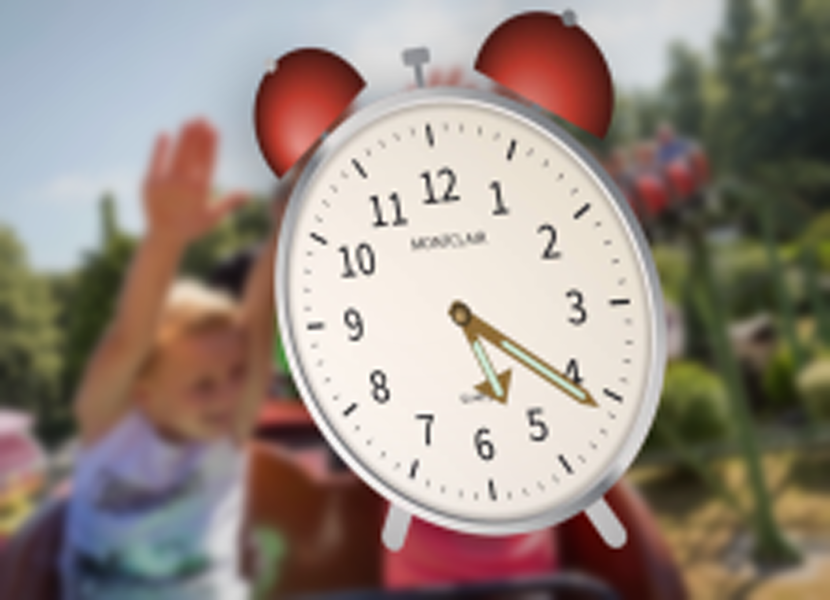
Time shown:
{"hour": 5, "minute": 21}
